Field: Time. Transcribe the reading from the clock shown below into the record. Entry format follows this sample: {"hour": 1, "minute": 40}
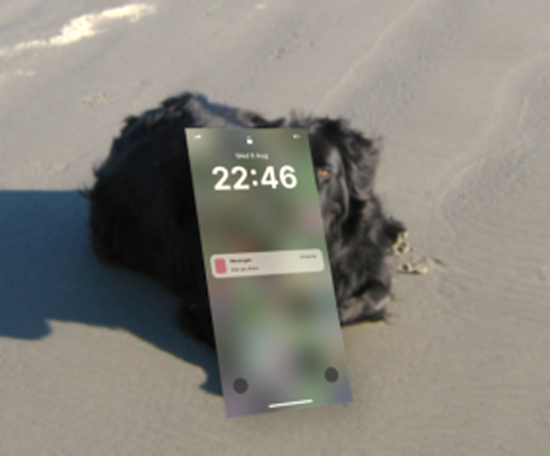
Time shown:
{"hour": 22, "minute": 46}
